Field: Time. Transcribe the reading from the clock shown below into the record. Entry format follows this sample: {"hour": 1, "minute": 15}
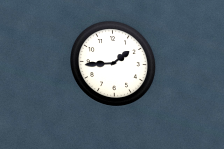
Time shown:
{"hour": 1, "minute": 44}
